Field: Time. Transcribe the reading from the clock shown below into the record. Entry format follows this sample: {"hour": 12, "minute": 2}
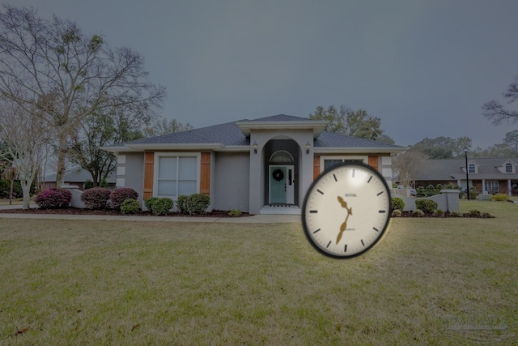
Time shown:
{"hour": 10, "minute": 33}
